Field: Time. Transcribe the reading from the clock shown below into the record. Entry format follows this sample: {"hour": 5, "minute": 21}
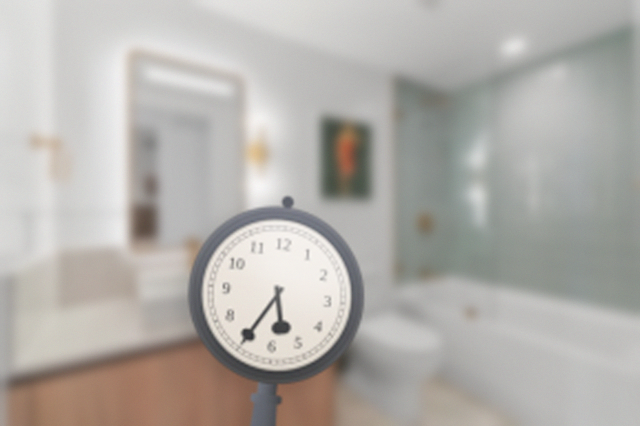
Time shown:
{"hour": 5, "minute": 35}
